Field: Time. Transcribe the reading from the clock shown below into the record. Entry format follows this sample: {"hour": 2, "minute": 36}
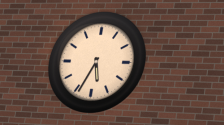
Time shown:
{"hour": 5, "minute": 34}
